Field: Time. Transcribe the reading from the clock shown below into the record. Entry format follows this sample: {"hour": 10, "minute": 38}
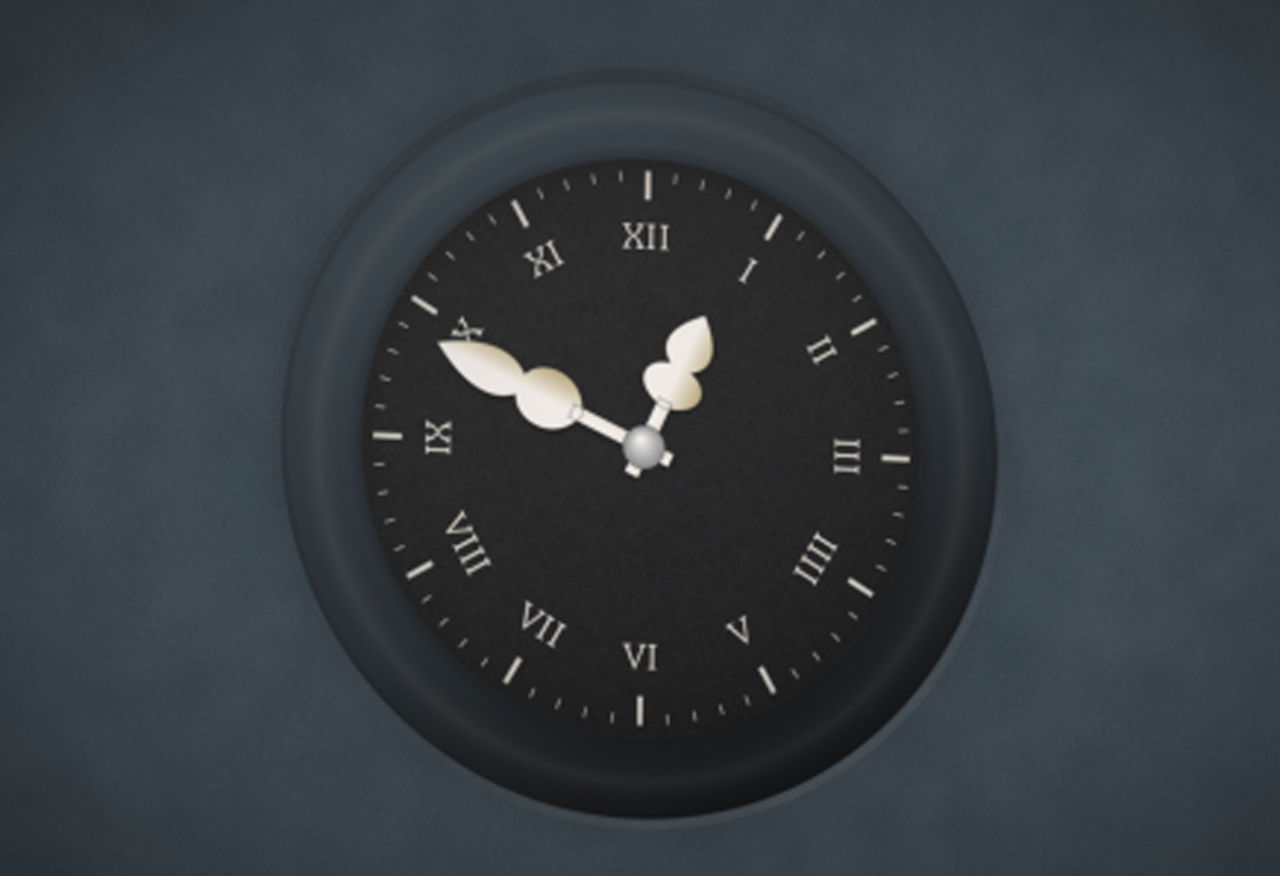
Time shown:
{"hour": 12, "minute": 49}
